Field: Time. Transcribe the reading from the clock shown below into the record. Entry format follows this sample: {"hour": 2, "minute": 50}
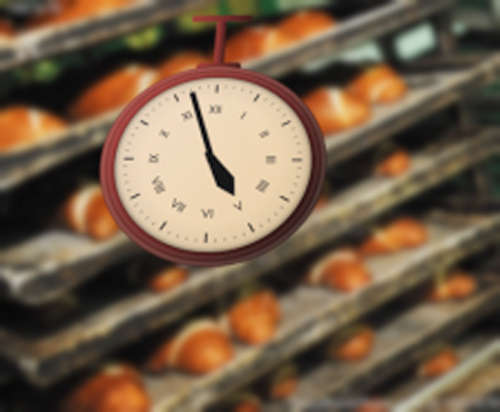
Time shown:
{"hour": 4, "minute": 57}
